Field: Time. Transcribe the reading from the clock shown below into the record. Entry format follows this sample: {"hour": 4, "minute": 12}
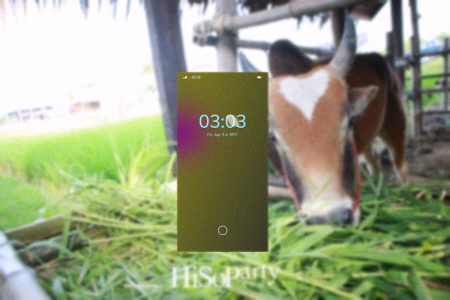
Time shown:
{"hour": 3, "minute": 3}
